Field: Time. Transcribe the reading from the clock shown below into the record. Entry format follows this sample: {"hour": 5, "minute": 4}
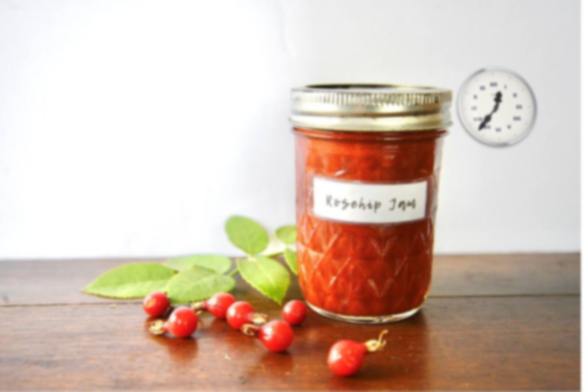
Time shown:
{"hour": 12, "minute": 37}
